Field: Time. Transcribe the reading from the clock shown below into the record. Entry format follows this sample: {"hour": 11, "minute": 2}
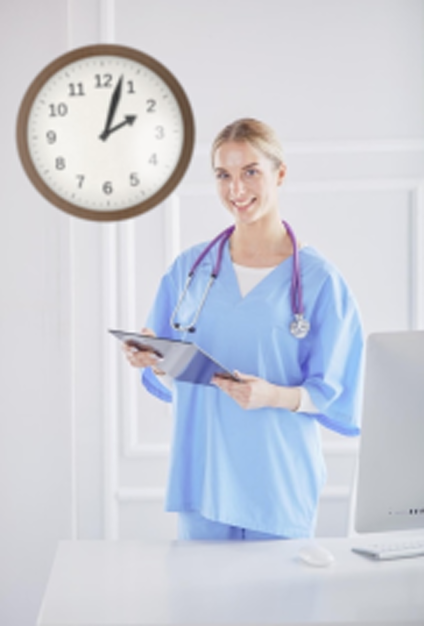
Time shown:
{"hour": 2, "minute": 3}
